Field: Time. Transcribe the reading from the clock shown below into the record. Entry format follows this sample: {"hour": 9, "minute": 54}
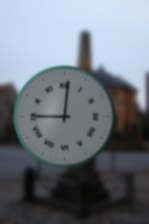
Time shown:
{"hour": 9, "minute": 1}
